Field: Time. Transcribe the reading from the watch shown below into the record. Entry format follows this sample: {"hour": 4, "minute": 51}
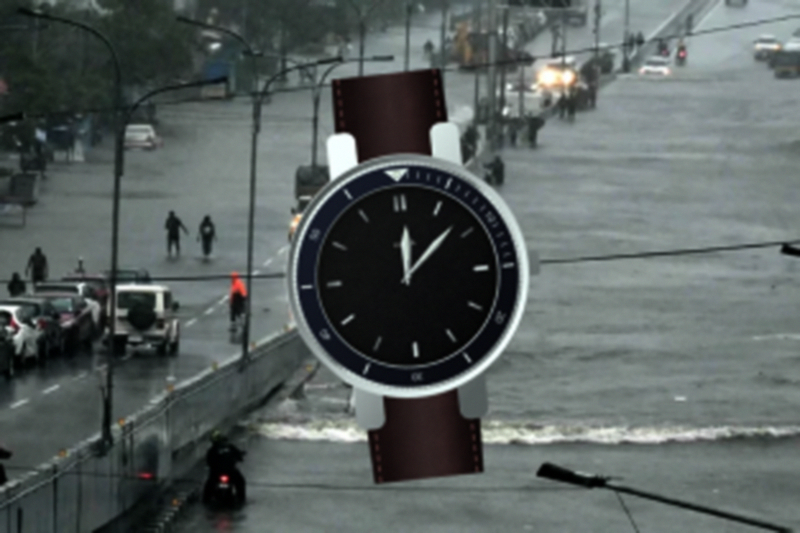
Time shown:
{"hour": 12, "minute": 8}
